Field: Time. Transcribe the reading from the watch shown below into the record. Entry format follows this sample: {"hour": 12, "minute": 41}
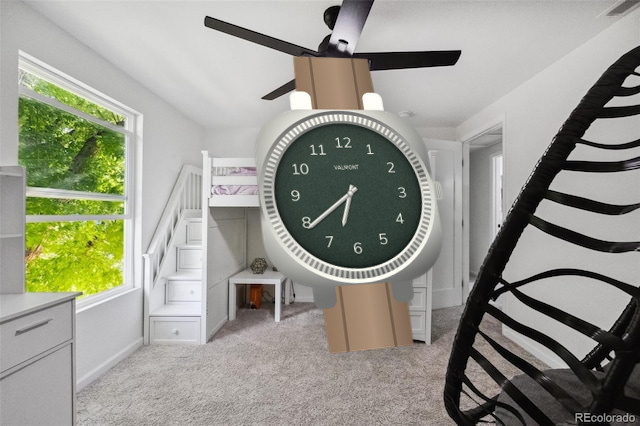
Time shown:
{"hour": 6, "minute": 39}
